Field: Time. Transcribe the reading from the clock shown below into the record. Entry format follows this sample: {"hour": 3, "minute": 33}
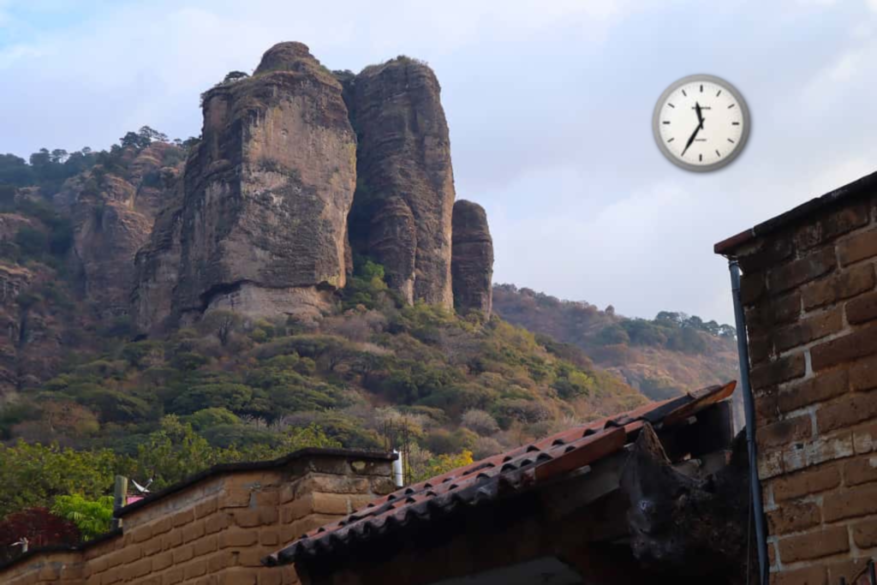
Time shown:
{"hour": 11, "minute": 35}
